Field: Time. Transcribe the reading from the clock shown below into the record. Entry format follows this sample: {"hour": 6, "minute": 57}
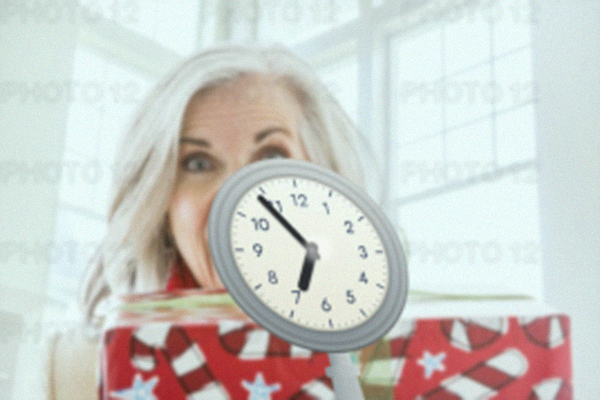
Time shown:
{"hour": 6, "minute": 54}
